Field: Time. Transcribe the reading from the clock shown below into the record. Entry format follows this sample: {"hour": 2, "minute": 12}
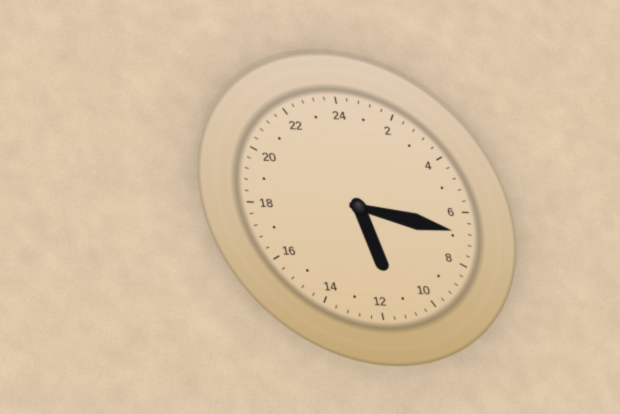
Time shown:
{"hour": 11, "minute": 17}
